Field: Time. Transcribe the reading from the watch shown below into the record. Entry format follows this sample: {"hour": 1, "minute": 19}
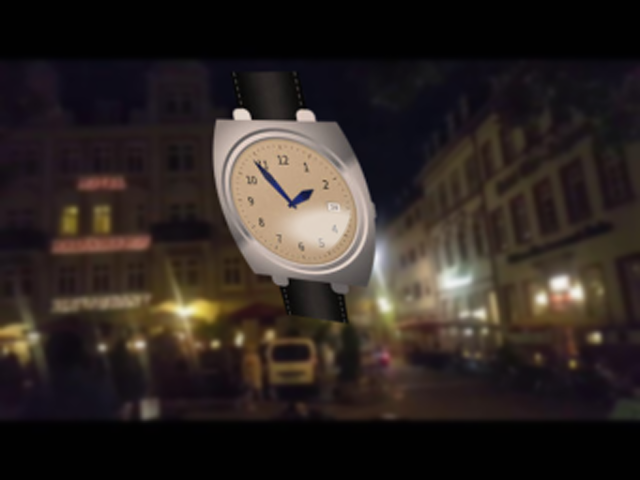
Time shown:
{"hour": 1, "minute": 54}
